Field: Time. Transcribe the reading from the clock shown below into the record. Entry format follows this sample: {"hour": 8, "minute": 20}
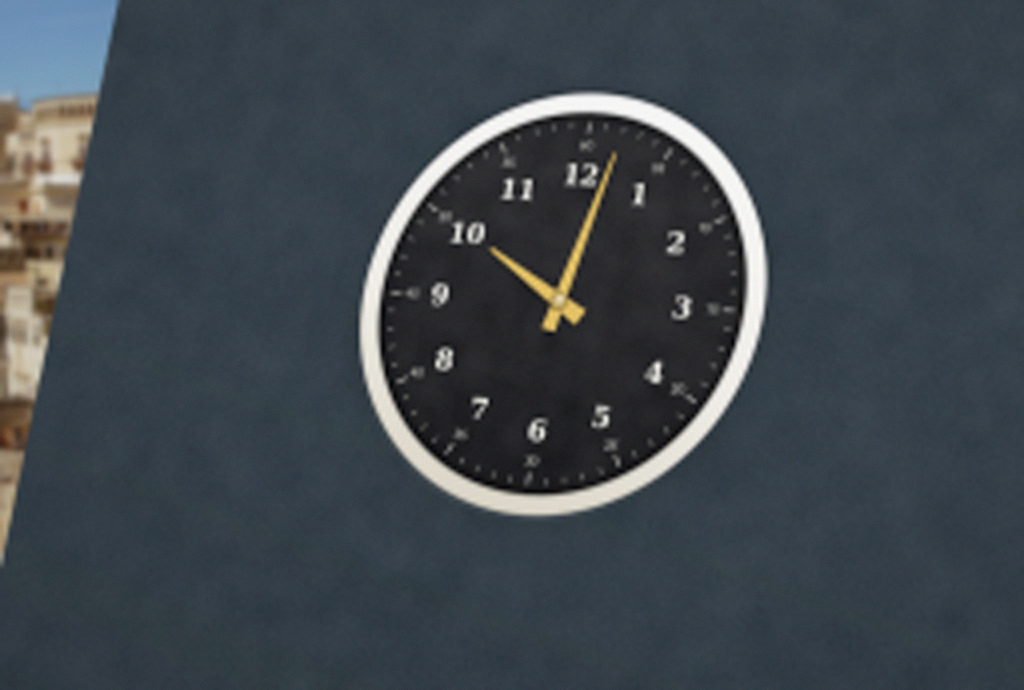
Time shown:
{"hour": 10, "minute": 2}
